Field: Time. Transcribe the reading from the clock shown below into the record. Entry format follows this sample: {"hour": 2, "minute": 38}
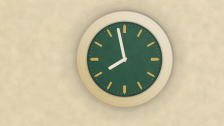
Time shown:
{"hour": 7, "minute": 58}
